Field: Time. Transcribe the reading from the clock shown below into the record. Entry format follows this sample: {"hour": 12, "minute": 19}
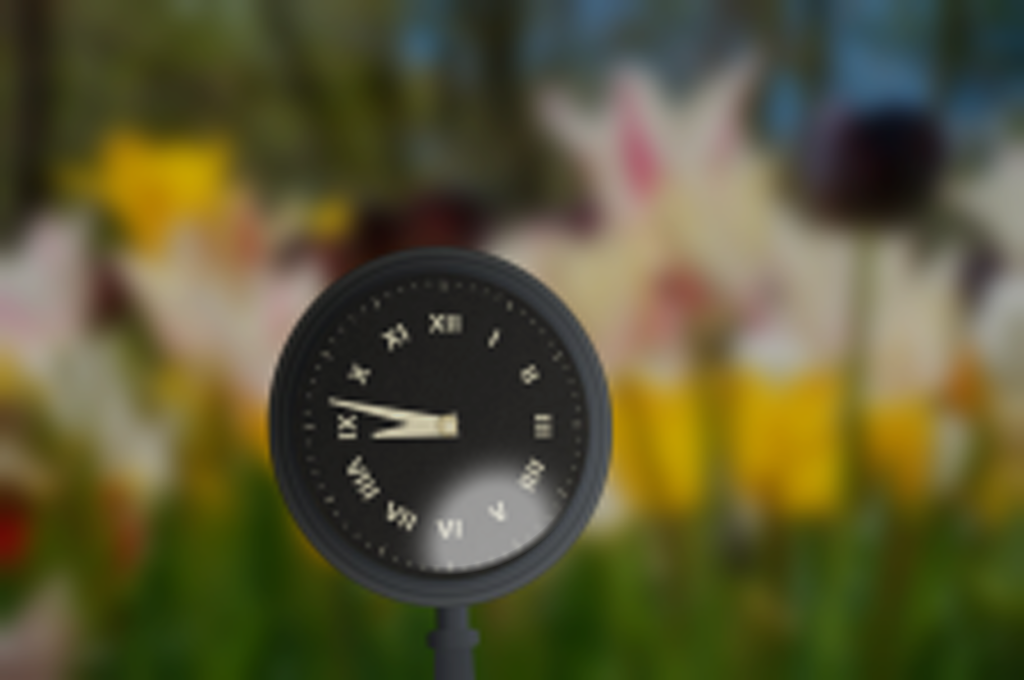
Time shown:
{"hour": 8, "minute": 47}
